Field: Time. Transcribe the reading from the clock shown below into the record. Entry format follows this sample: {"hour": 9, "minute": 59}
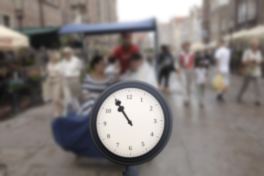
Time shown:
{"hour": 10, "minute": 55}
